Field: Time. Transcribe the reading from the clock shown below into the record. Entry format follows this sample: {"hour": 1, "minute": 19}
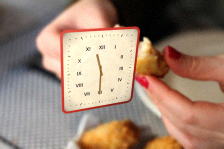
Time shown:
{"hour": 11, "minute": 30}
